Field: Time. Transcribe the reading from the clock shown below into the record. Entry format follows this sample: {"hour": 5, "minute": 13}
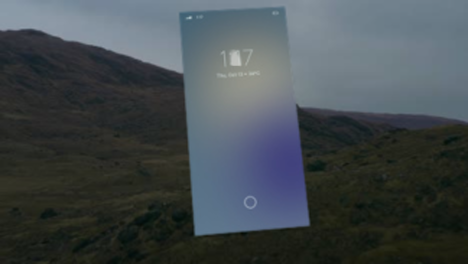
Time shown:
{"hour": 1, "minute": 17}
